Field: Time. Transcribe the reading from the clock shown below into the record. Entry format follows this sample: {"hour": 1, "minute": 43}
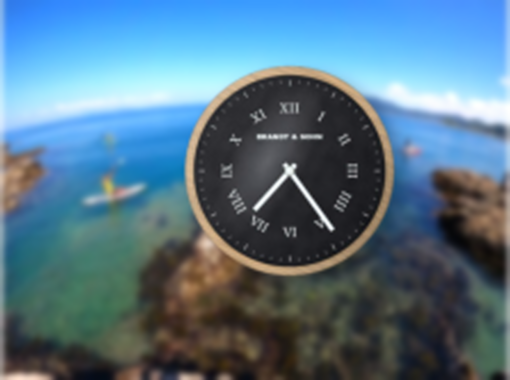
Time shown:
{"hour": 7, "minute": 24}
